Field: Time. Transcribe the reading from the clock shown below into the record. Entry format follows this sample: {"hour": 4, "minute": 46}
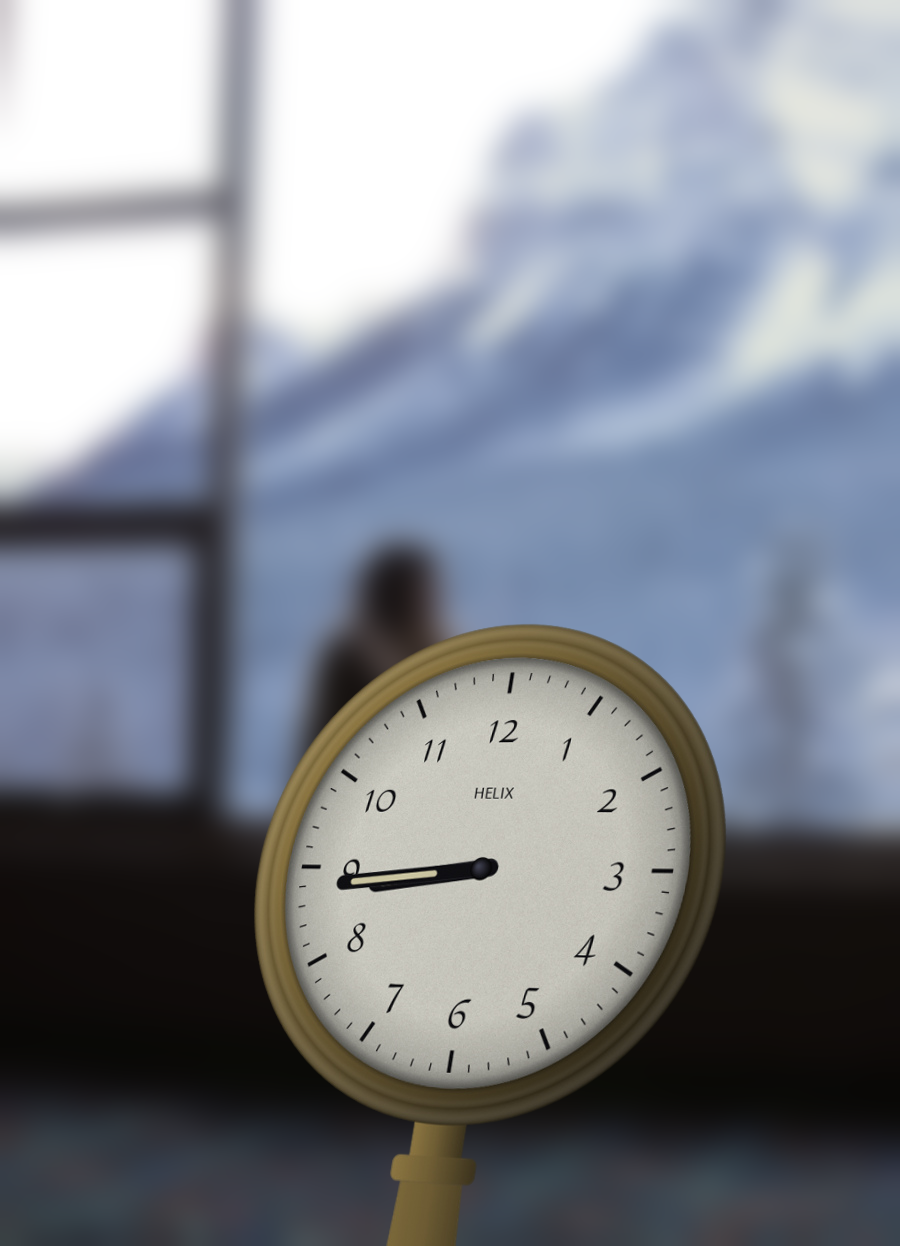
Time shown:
{"hour": 8, "minute": 44}
